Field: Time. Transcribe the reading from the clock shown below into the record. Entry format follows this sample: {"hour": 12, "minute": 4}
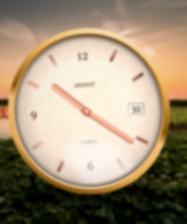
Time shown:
{"hour": 10, "minute": 21}
